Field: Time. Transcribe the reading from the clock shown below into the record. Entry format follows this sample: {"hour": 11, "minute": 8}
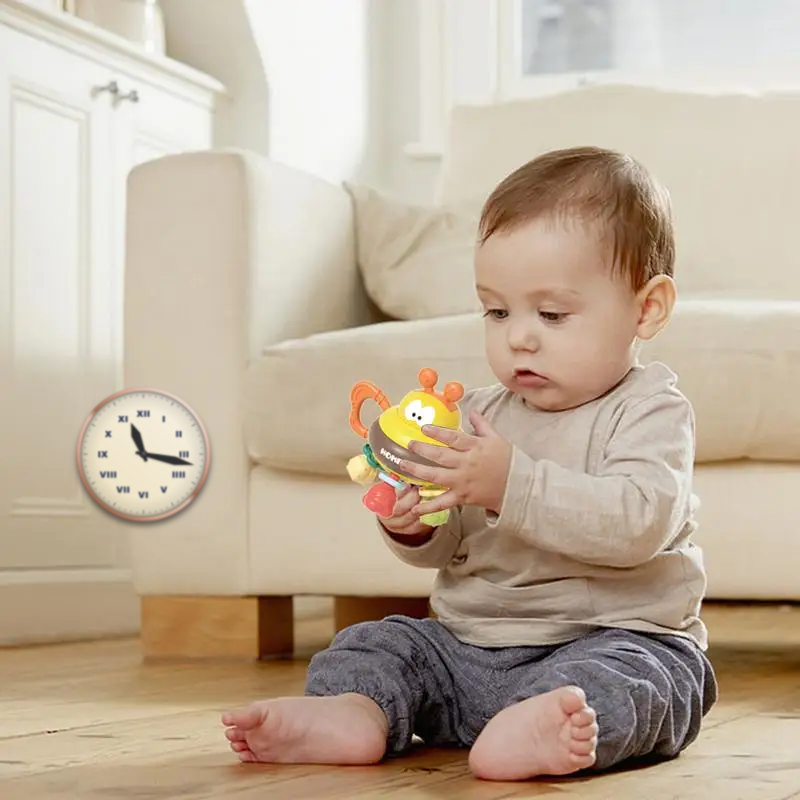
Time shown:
{"hour": 11, "minute": 17}
